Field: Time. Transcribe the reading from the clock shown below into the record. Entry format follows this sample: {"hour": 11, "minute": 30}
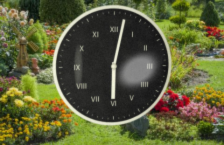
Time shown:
{"hour": 6, "minute": 2}
